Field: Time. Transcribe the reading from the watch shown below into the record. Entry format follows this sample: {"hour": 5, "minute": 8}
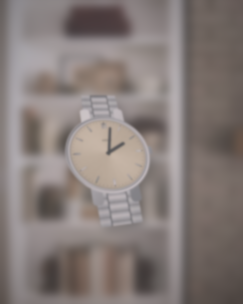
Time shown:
{"hour": 2, "minute": 2}
